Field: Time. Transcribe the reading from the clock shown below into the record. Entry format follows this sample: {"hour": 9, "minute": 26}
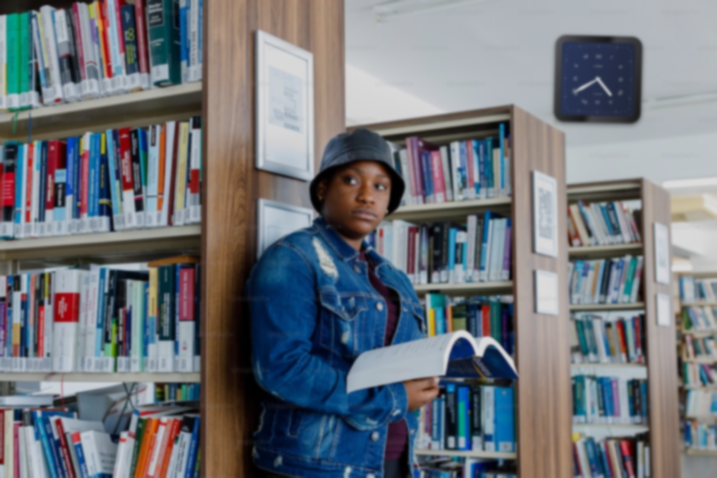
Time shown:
{"hour": 4, "minute": 40}
